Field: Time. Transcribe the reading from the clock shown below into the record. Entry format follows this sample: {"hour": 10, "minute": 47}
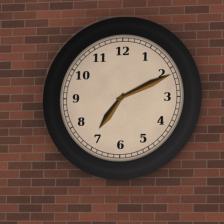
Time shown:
{"hour": 7, "minute": 11}
